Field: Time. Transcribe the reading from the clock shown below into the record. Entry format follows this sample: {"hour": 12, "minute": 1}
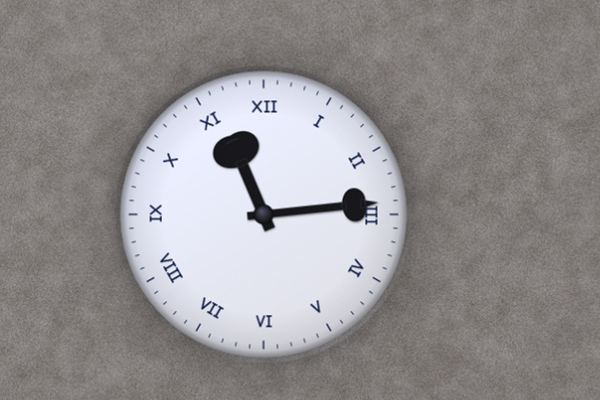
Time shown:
{"hour": 11, "minute": 14}
